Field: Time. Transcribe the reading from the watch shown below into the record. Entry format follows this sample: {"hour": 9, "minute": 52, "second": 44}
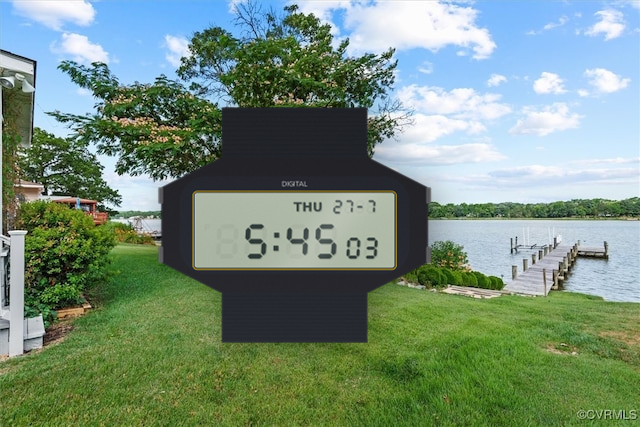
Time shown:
{"hour": 5, "minute": 45, "second": 3}
